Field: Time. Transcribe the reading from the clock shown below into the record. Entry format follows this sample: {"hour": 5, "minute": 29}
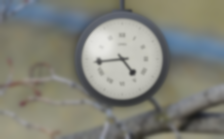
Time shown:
{"hour": 4, "minute": 44}
